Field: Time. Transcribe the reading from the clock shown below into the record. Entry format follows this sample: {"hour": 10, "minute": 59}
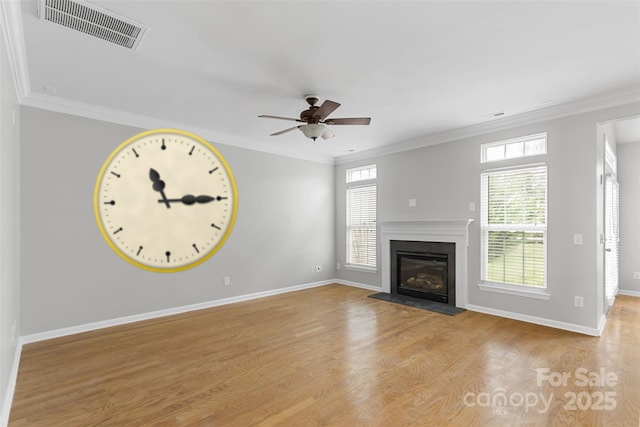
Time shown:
{"hour": 11, "minute": 15}
